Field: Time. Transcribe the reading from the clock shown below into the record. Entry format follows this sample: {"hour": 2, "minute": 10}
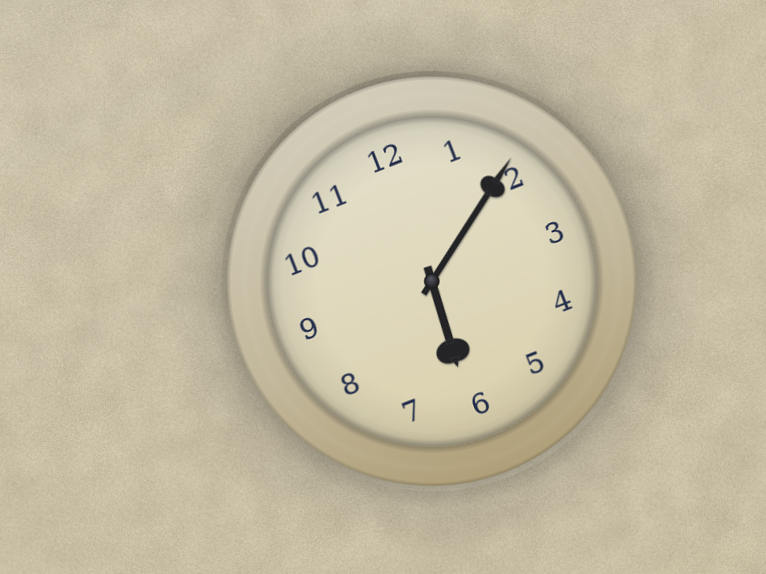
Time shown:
{"hour": 6, "minute": 9}
